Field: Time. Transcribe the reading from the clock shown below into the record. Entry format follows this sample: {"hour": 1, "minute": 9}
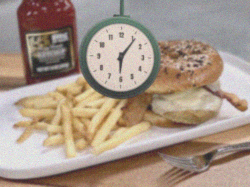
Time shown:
{"hour": 6, "minute": 6}
